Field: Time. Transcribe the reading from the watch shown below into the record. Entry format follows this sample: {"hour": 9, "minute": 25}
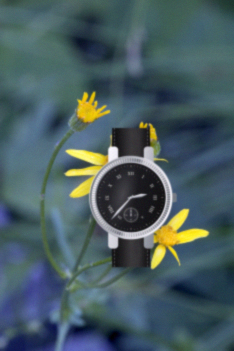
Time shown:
{"hour": 2, "minute": 37}
